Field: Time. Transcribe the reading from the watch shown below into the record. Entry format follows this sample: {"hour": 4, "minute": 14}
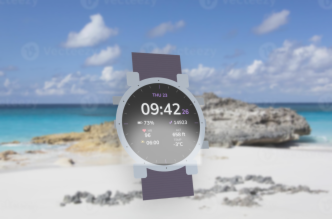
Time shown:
{"hour": 9, "minute": 42}
